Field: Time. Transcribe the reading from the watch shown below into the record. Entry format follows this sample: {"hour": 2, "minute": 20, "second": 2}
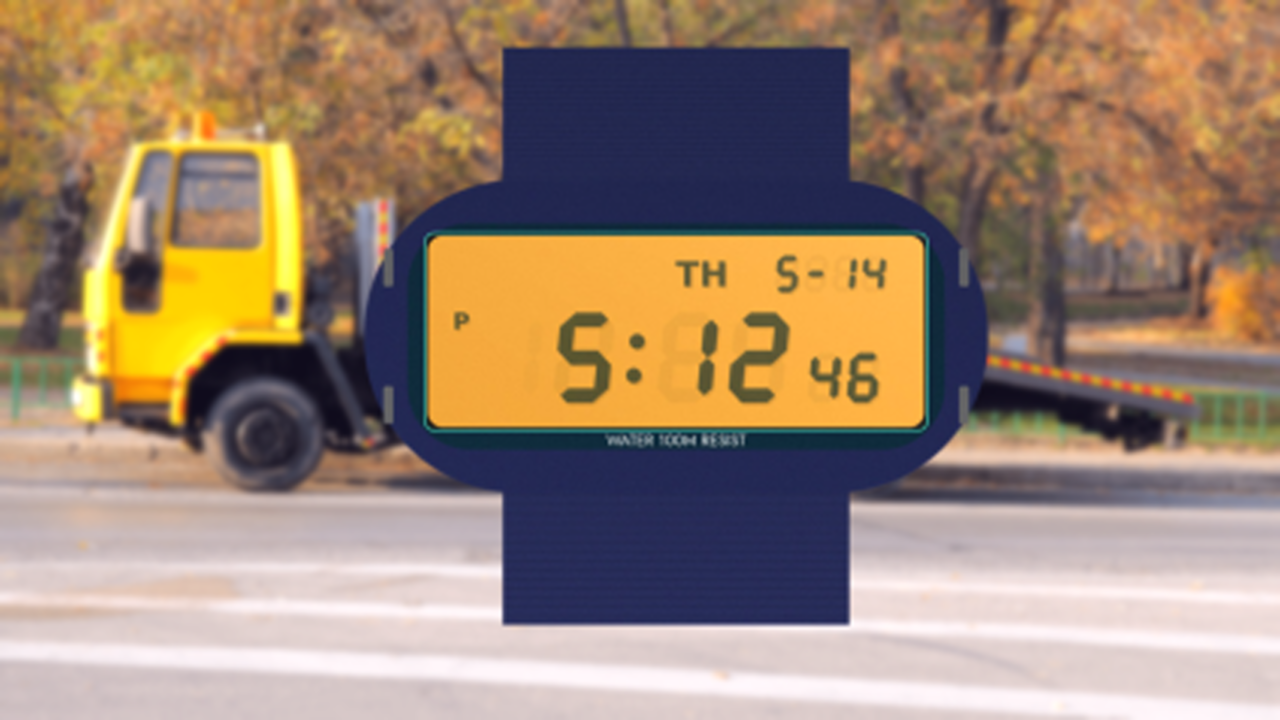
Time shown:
{"hour": 5, "minute": 12, "second": 46}
